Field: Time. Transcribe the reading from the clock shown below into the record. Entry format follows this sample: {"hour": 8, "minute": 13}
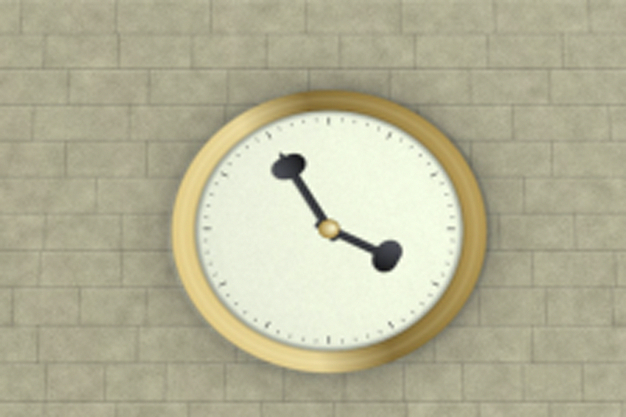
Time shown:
{"hour": 3, "minute": 55}
